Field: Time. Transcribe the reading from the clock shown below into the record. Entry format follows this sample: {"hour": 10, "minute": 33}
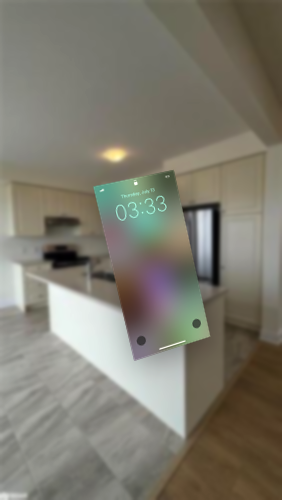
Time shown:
{"hour": 3, "minute": 33}
